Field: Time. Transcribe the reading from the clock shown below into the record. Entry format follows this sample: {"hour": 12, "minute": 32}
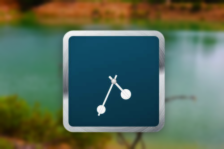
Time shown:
{"hour": 4, "minute": 34}
